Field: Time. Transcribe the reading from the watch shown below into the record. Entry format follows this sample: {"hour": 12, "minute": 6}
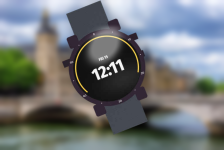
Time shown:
{"hour": 12, "minute": 11}
